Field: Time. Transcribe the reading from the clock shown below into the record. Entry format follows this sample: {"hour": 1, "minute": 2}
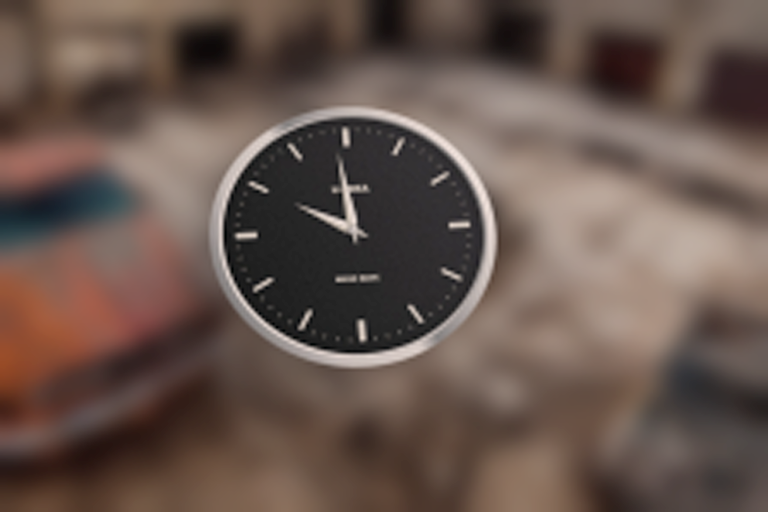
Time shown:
{"hour": 9, "minute": 59}
